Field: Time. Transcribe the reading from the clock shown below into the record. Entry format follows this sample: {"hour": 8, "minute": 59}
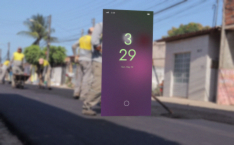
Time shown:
{"hour": 3, "minute": 29}
